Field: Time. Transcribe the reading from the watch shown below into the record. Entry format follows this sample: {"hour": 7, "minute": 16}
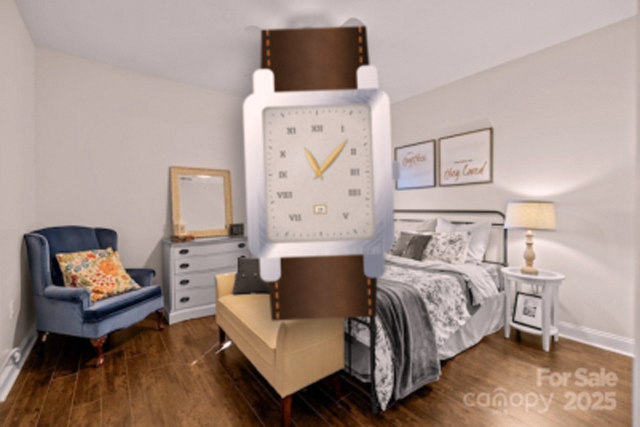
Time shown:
{"hour": 11, "minute": 7}
